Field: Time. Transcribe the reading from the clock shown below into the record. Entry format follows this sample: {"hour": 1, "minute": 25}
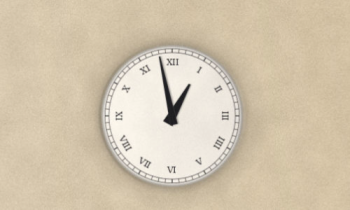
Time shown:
{"hour": 12, "minute": 58}
